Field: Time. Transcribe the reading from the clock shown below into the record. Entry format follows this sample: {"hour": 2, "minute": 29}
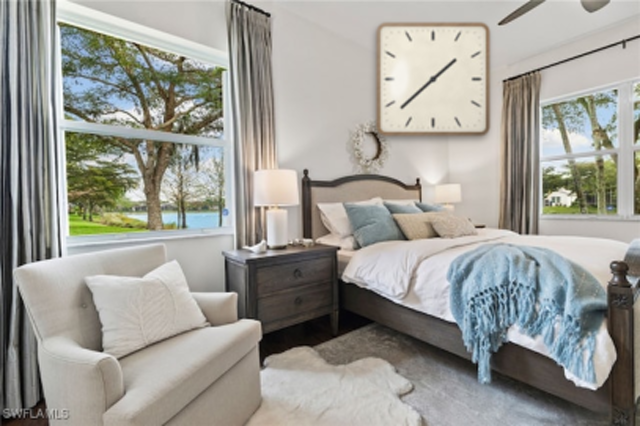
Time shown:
{"hour": 1, "minute": 38}
